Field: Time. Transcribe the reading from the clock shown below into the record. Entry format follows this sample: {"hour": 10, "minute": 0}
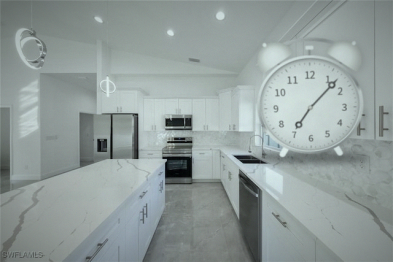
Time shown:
{"hour": 7, "minute": 7}
